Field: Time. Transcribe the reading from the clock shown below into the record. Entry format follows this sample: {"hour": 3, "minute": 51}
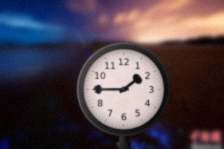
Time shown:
{"hour": 1, "minute": 45}
